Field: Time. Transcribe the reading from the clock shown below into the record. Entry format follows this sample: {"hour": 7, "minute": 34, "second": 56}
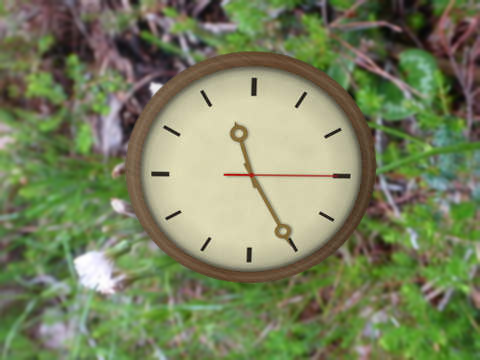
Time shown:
{"hour": 11, "minute": 25, "second": 15}
